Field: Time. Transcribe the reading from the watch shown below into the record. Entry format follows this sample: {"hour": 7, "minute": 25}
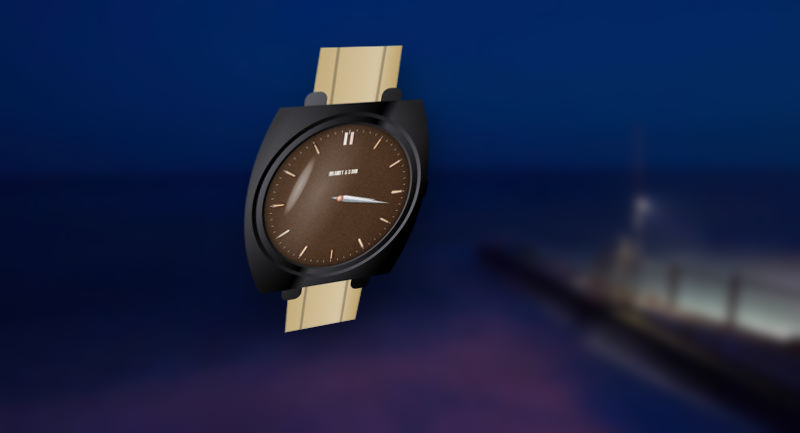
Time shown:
{"hour": 3, "minute": 17}
